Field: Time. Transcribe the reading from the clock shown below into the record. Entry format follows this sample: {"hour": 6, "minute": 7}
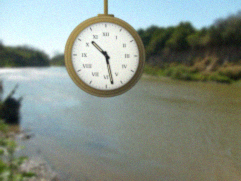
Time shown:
{"hour": 10, "minute": 28}
